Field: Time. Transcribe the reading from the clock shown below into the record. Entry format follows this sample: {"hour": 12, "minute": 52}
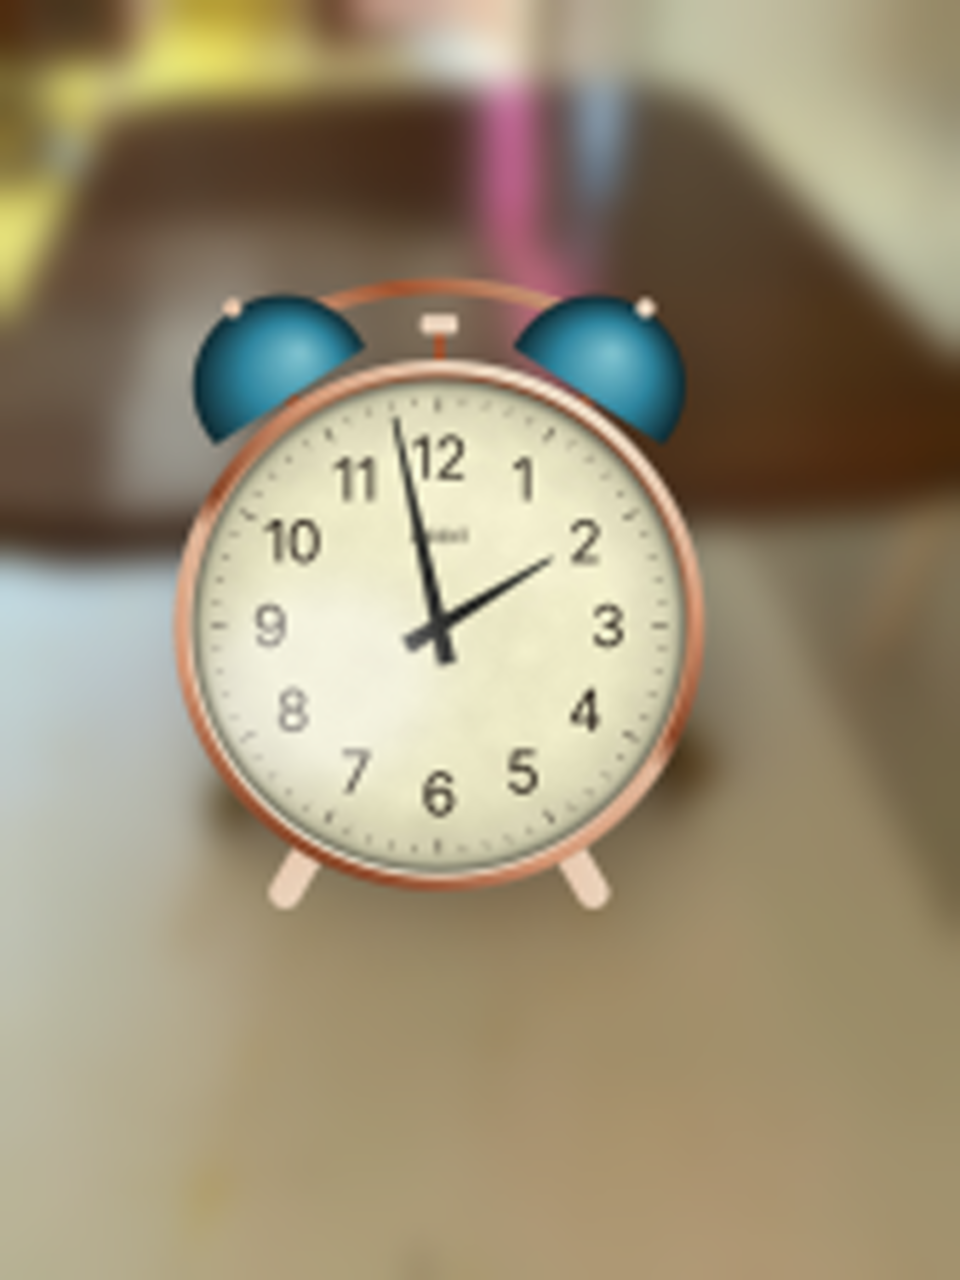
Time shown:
{"hour": 1, "minute": 58}
